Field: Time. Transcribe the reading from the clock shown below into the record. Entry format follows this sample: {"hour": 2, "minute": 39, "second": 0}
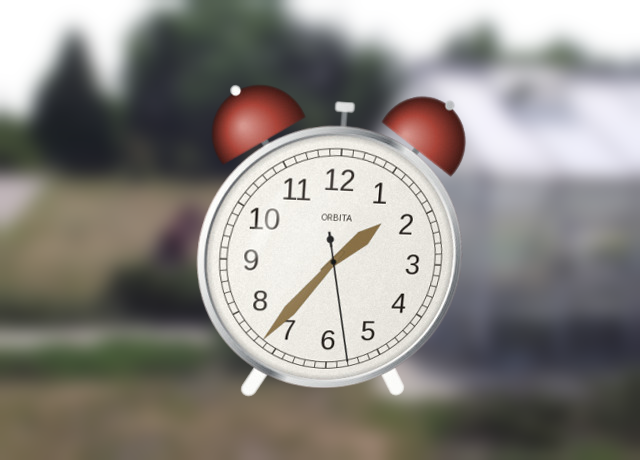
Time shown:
{"hour": 1, "minute": 36, "second": 28}
